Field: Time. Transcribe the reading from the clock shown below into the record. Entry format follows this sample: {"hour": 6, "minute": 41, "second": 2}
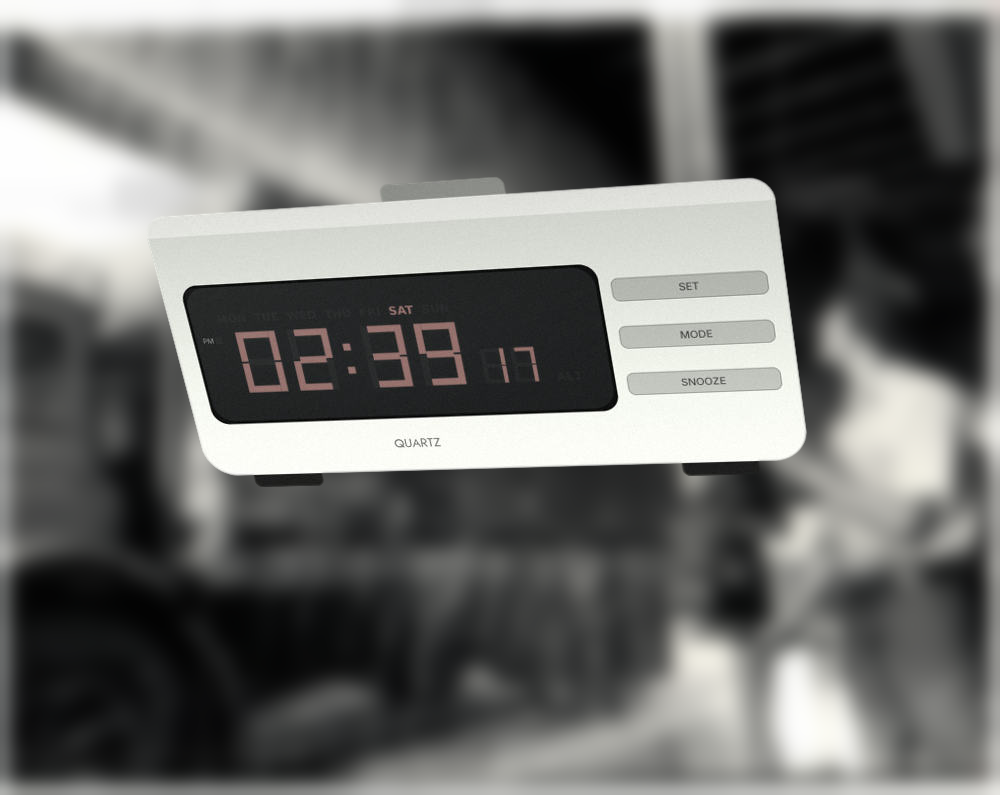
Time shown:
{"hour": 2, "minute": 39, "second": 17}
